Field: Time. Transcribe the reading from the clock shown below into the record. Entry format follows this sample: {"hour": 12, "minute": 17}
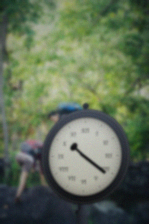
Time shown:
{"hour": 10, "minute": 21}
